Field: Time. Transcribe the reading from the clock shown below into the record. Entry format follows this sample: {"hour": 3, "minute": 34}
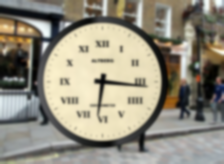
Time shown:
{"hour": 6, "minute": 16}
